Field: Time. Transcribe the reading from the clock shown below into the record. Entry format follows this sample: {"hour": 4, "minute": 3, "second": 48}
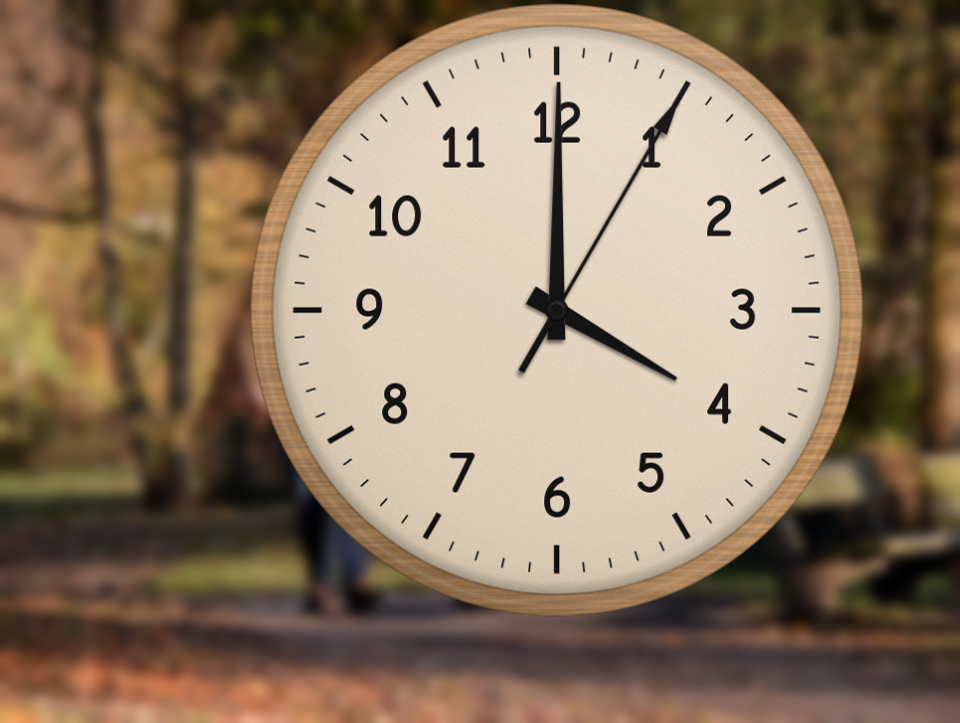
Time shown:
{"hour": 4, "minute": 0, "second": 5}
